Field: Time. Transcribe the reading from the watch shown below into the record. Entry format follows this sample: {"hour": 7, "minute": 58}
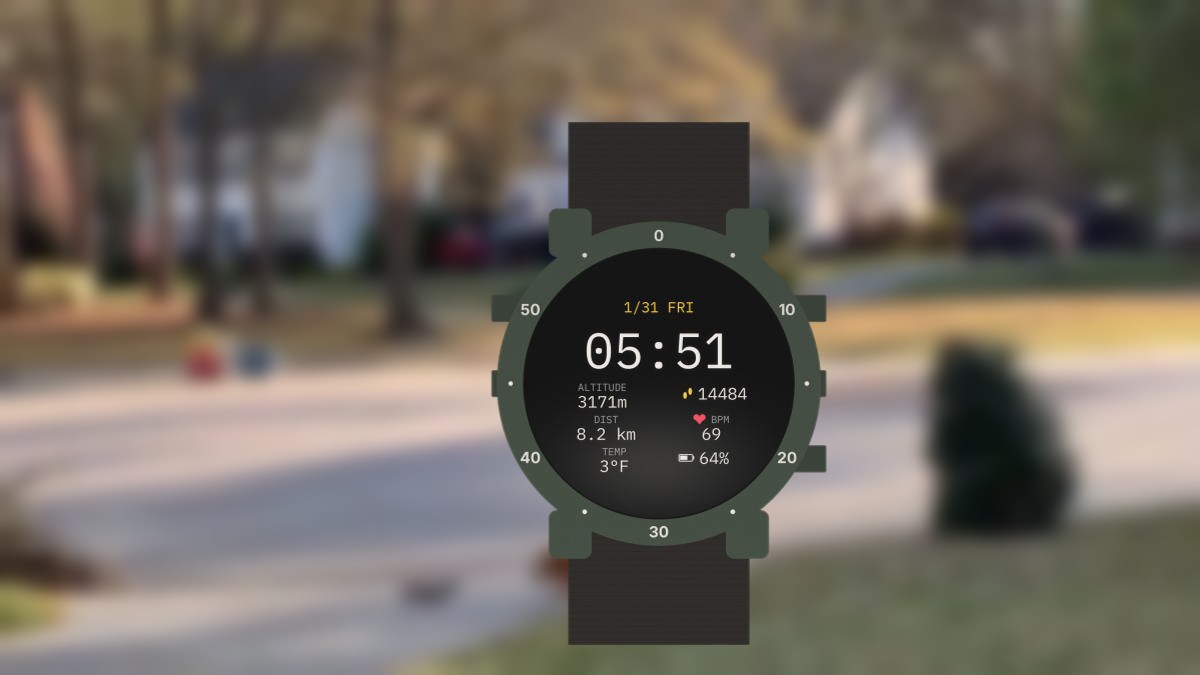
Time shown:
{"hour": 5, "minute": 51}
